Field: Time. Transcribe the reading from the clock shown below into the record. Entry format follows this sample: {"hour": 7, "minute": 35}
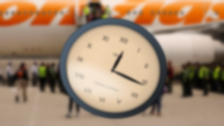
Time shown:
{"hour": 12, "minute": 16}
